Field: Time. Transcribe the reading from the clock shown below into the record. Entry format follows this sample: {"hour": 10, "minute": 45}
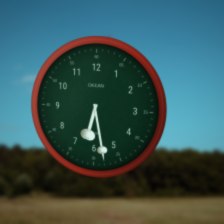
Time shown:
{"hour": 6, "minute": 28}
